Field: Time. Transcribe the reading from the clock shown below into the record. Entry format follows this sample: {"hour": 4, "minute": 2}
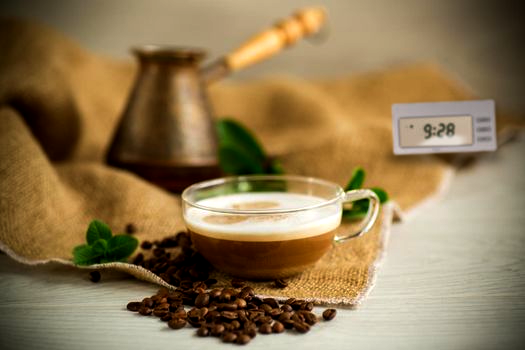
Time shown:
{"hour": 9, "minute": 28}
